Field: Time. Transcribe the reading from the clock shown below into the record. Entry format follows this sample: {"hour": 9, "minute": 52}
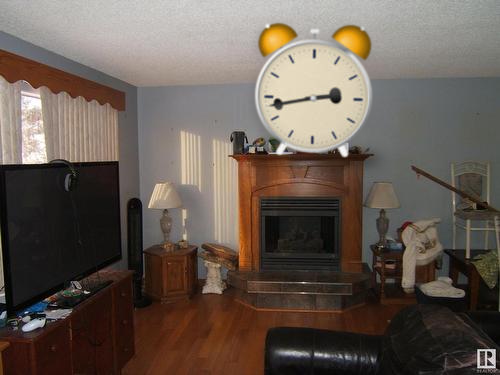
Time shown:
{"hour": 2, "minute": 43}
